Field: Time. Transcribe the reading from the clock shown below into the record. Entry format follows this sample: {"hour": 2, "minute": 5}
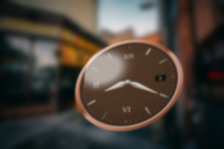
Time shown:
{"hour": 8, "minute": 20}
